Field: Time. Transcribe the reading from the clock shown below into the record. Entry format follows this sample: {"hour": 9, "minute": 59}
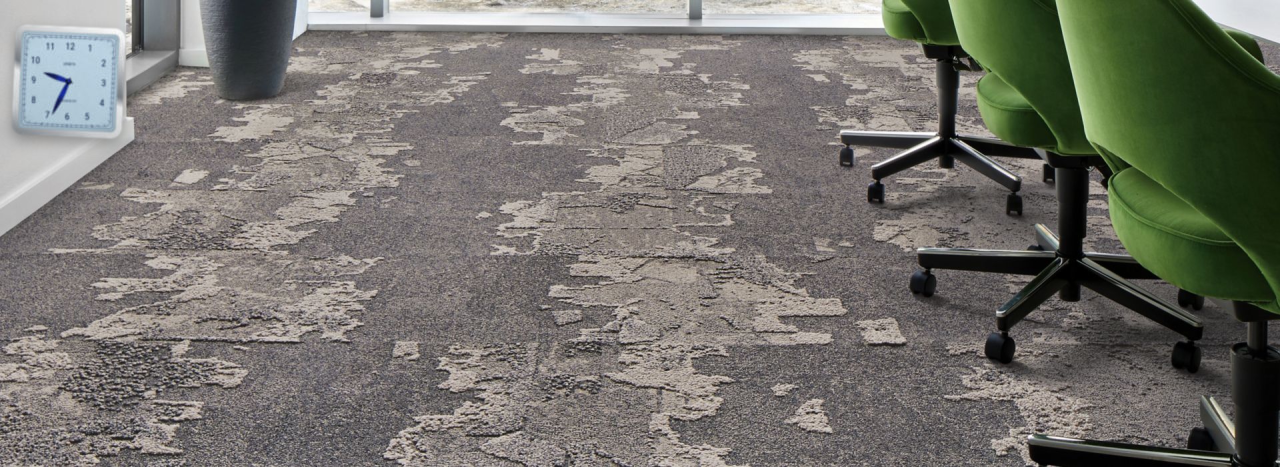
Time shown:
{"hour": 9, "minute": 34}
